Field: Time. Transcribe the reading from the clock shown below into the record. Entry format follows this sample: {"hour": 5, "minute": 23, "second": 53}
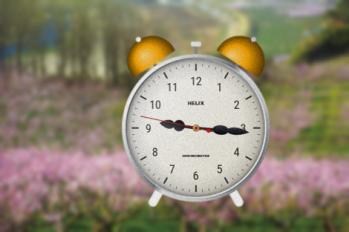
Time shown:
{"hour": 9, "minute": 15, "second": 47}
